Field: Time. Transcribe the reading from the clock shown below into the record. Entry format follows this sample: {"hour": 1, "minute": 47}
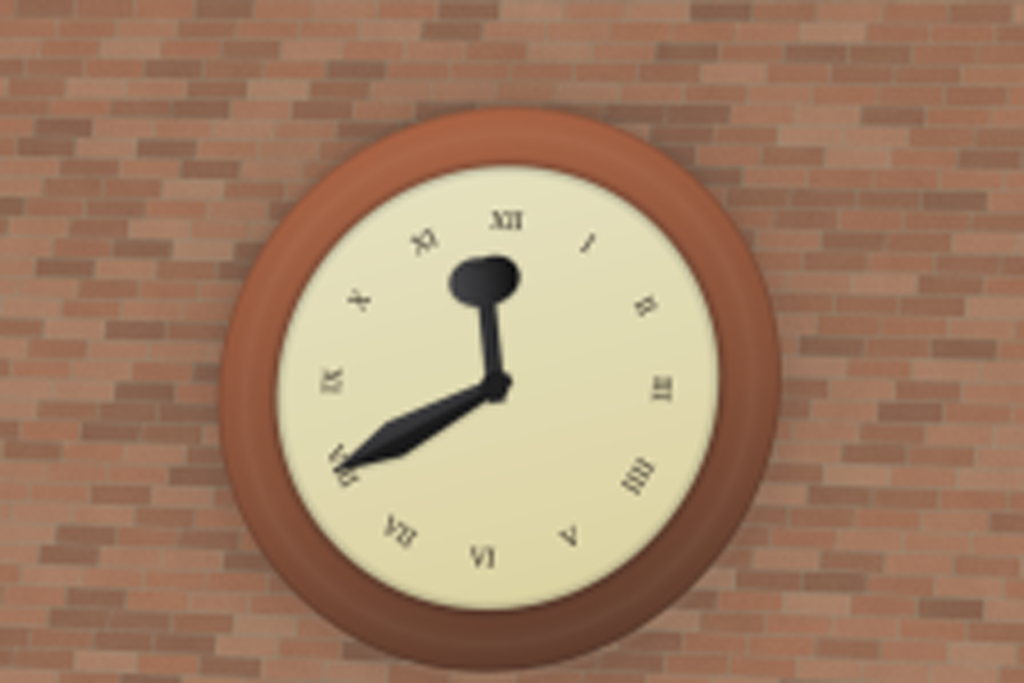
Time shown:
{"hour": 11, "minute": 40}
